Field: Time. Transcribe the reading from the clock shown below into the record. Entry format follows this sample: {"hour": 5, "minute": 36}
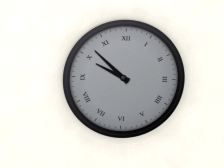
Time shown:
{"hour": 9, "minute": 52}
